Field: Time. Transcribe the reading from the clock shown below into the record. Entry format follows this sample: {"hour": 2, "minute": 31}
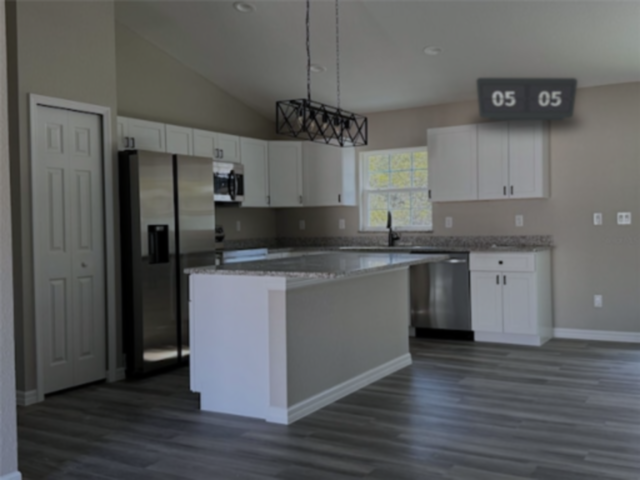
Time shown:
{"hour": 5, "minute": 5}
